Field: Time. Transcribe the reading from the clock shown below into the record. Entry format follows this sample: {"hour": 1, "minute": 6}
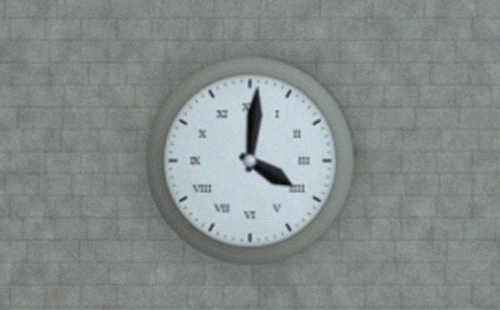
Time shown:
{"hour": 4, "minute": 1}
